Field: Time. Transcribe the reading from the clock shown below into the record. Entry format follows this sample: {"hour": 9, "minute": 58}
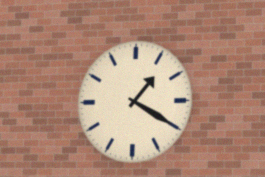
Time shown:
{"hour": 1, "minute": 20}
